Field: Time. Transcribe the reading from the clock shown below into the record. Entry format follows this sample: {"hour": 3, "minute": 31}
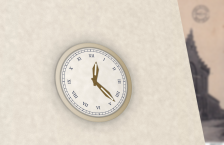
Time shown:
{"hour": 12, "minute": 23}
